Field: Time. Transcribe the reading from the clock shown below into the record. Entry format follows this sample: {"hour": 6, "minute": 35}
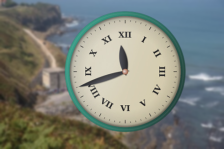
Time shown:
{"hour": 11, "minute": 42}
